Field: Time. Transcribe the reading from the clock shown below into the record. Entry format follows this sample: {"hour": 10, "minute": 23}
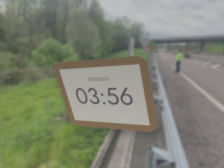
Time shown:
{"hour": 3, "minute": 56}
